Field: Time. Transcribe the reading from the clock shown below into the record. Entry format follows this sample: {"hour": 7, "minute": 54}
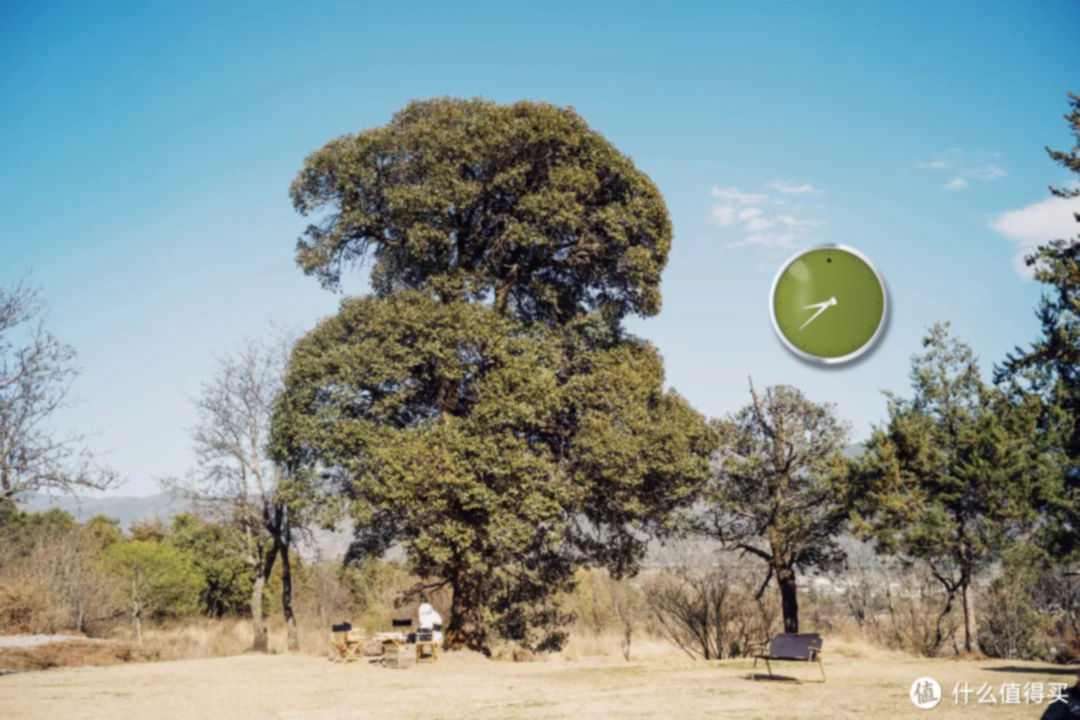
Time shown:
{"hour": 8, "minute": 38}
